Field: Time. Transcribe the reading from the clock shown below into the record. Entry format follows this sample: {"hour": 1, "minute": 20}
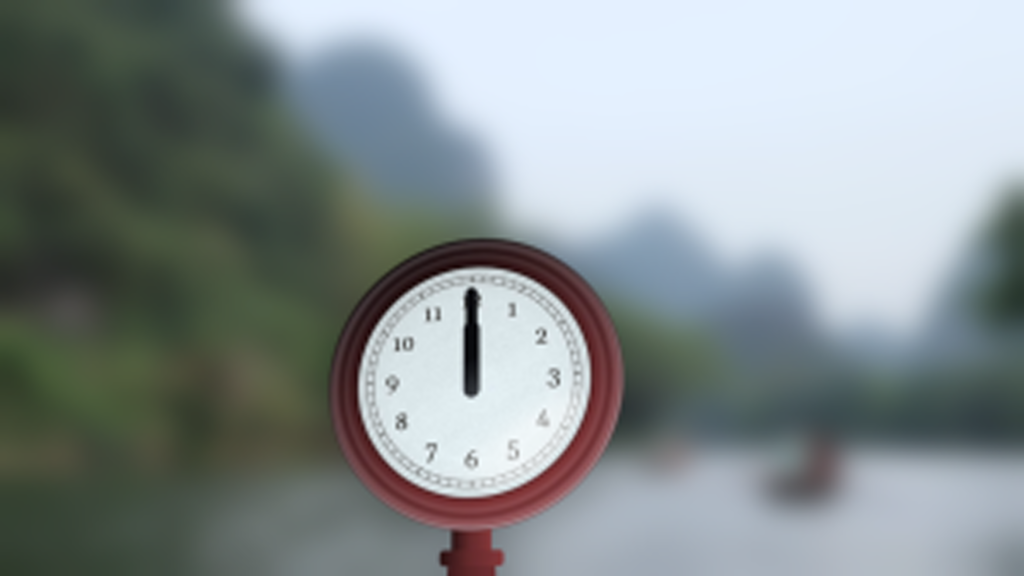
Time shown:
{"hour": 12, "minute": 0}
